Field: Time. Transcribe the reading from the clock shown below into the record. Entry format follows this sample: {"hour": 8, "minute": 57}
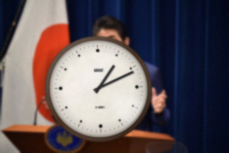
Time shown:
{"hour": 1, "minute": 11}
